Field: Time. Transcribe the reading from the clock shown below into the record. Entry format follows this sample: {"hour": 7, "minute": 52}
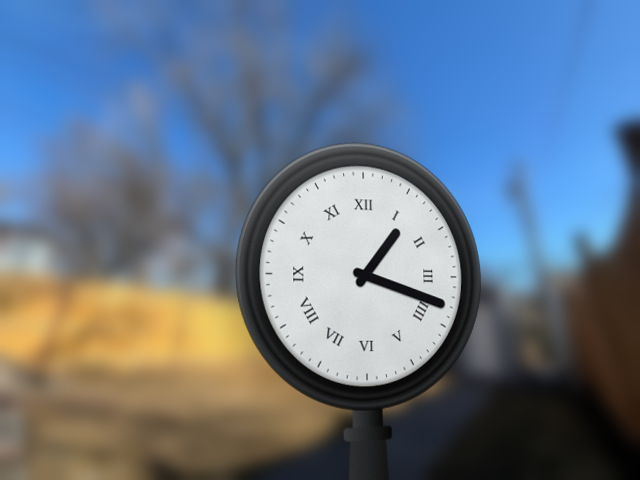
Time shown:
{"hour": 1, "minute": 18}
